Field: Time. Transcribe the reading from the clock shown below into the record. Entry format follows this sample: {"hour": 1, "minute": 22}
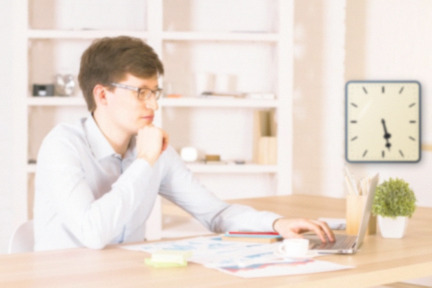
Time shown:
{"hour": 5, "minute": 28}
